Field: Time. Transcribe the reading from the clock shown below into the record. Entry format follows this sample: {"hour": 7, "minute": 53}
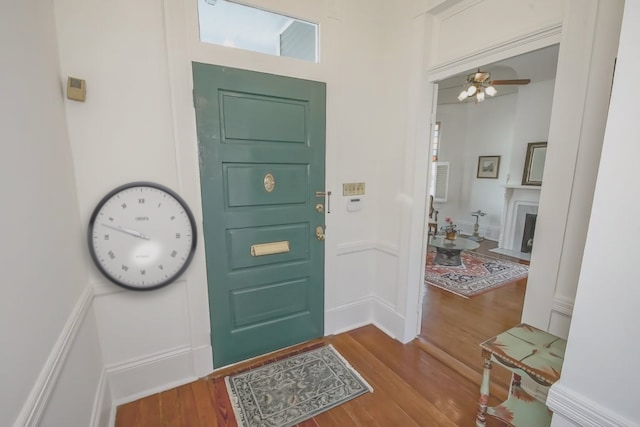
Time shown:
{"hour": 9, "minute": 48}
